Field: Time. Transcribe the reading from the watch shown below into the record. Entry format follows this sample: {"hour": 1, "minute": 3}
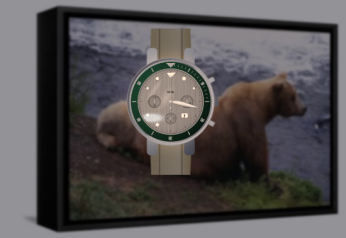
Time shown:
{"hour": 3, "minute": 17}
